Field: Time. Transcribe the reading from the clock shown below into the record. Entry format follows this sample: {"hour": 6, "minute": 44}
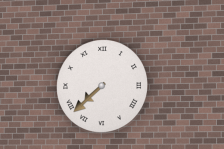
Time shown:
{"hour": 7, "minute": 38}
